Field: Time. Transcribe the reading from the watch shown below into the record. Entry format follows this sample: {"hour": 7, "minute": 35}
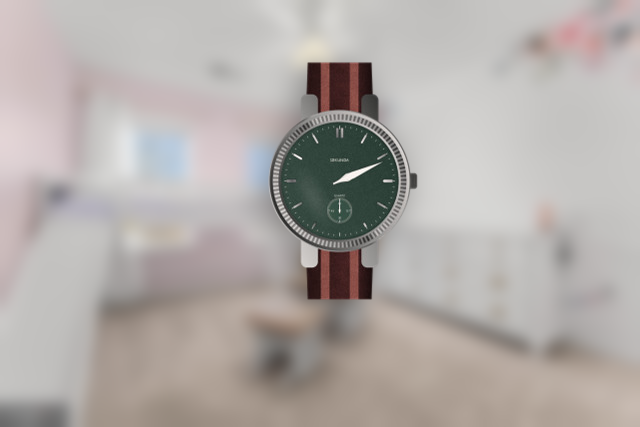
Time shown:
{"hour": 2, "minute": 11}
